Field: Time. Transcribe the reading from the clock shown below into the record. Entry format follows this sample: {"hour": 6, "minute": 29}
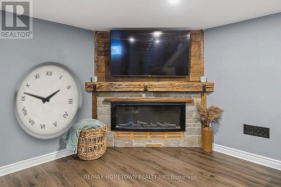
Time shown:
{"hour": 1, "minute": 47}
